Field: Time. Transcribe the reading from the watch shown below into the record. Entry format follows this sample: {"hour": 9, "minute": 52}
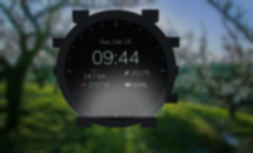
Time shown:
{"hour": 9, "minute": 44}
